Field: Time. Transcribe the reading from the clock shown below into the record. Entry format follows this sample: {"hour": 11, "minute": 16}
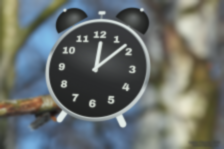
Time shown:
{"hour": 12, "minute": 8}
